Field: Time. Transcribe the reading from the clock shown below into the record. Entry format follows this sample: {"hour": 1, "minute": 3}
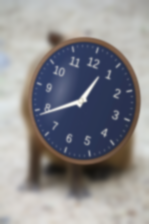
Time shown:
{"hour": 12, "minute": 39}
